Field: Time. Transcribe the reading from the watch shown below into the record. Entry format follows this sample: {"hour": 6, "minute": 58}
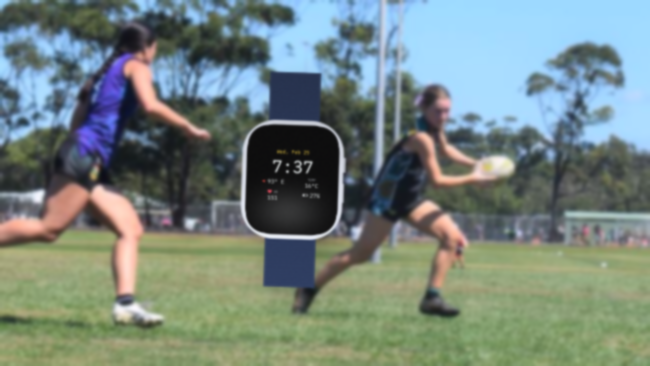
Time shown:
{"hour": 7, "minute": 37}
